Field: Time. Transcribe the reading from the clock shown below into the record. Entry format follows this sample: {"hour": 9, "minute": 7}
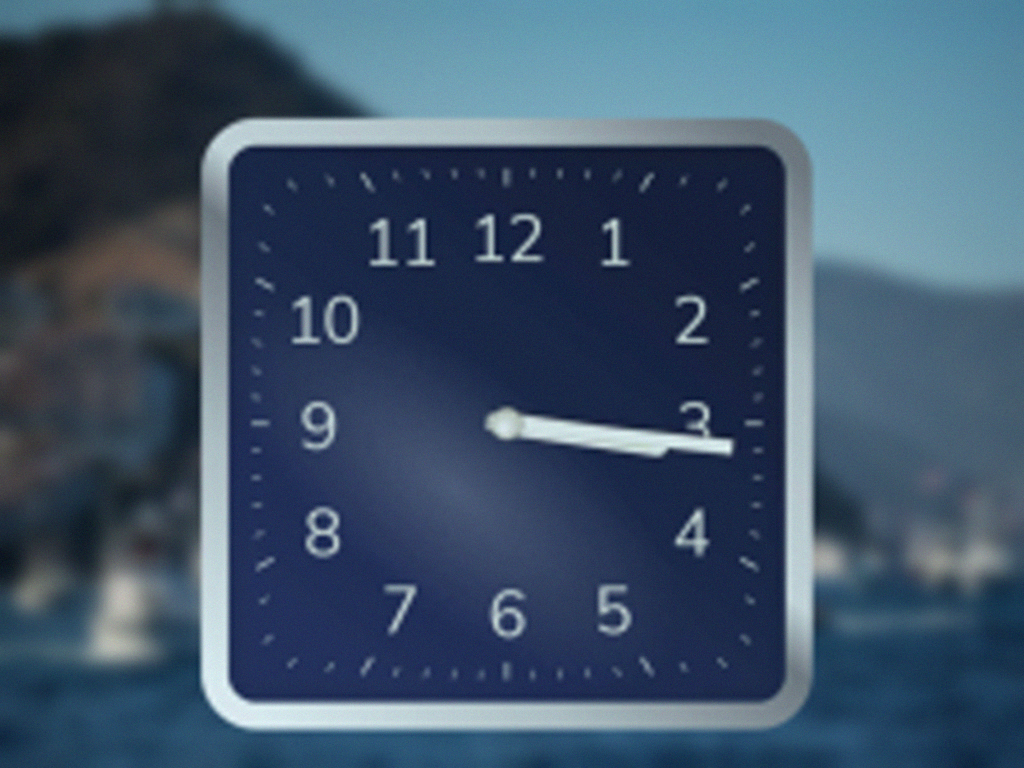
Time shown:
{"hour": 3, "minute": 16}
